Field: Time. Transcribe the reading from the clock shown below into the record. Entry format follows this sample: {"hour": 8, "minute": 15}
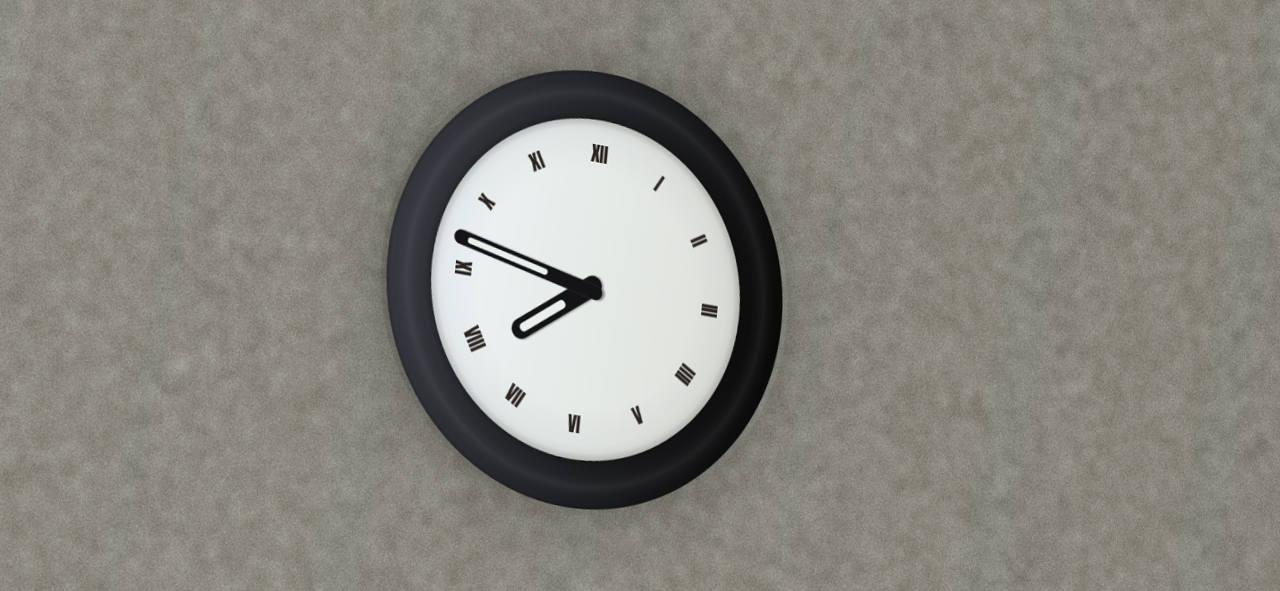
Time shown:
{"hour": 7, "minute": 47}
